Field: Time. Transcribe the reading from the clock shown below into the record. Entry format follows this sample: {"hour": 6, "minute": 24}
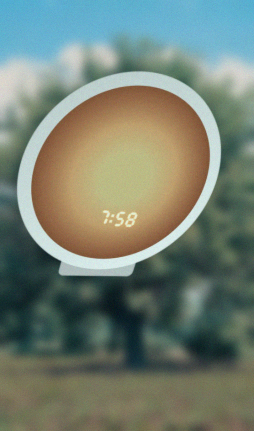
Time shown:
{"hour": 7, "minute": 58}
